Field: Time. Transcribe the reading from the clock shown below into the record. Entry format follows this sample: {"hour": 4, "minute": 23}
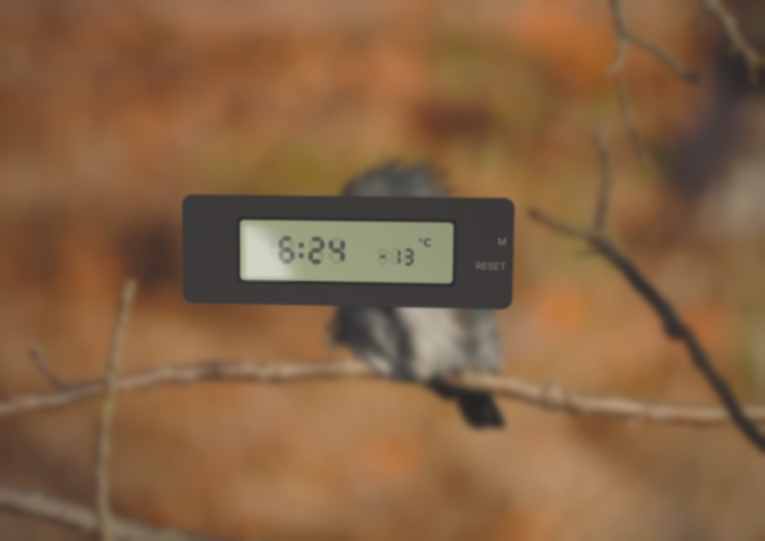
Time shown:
{"hour": 6, "minute": 24}
